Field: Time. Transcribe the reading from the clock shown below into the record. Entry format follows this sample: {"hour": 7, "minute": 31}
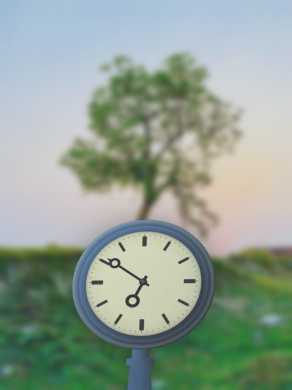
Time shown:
{"hour": 6, "minute": 51}
